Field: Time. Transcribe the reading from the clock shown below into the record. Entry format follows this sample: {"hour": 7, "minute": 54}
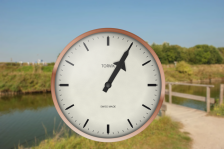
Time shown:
{"hour": 1, "minute": 5}
